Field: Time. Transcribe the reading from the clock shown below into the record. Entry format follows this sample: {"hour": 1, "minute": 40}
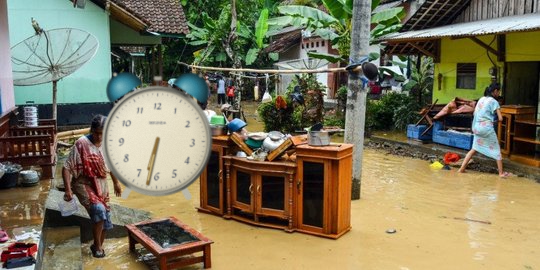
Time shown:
{"hour": 6, "minute": 32}
